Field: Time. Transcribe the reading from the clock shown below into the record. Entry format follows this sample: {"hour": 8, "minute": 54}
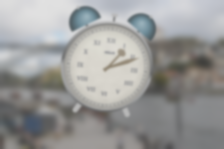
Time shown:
{"hour": 1, "minute": 11}
